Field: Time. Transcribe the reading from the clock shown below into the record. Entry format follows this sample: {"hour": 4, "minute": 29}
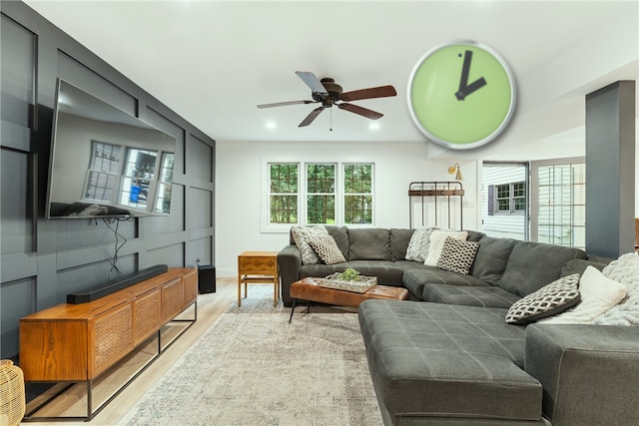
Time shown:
{"hour": 2, "minute": 2}
